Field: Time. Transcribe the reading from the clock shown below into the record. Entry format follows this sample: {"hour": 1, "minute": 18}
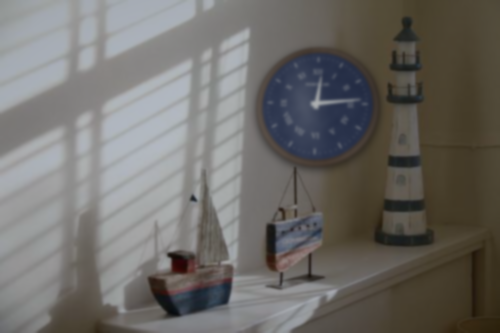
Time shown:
{"hour": 12, "minute": 14}
